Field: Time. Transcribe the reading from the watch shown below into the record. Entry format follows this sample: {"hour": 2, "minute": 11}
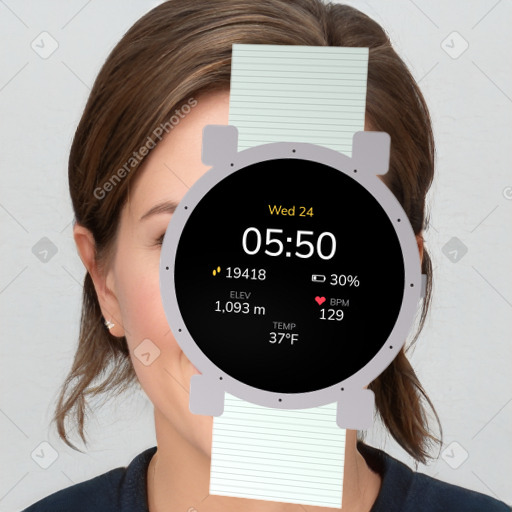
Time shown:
{"hour": 5, "minute": 50}
